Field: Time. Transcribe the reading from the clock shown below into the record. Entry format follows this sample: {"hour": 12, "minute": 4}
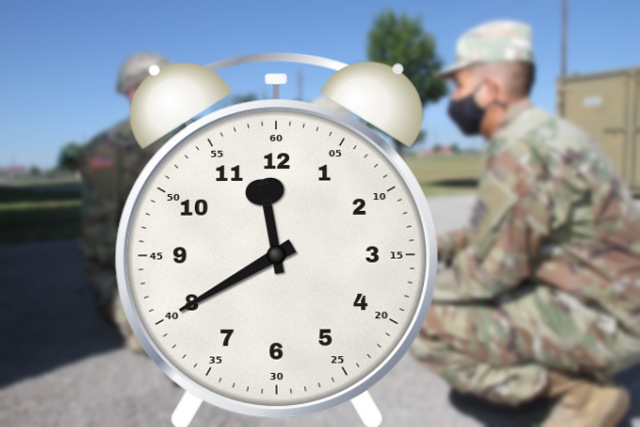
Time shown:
{"hour": 11, "minute": 40}
